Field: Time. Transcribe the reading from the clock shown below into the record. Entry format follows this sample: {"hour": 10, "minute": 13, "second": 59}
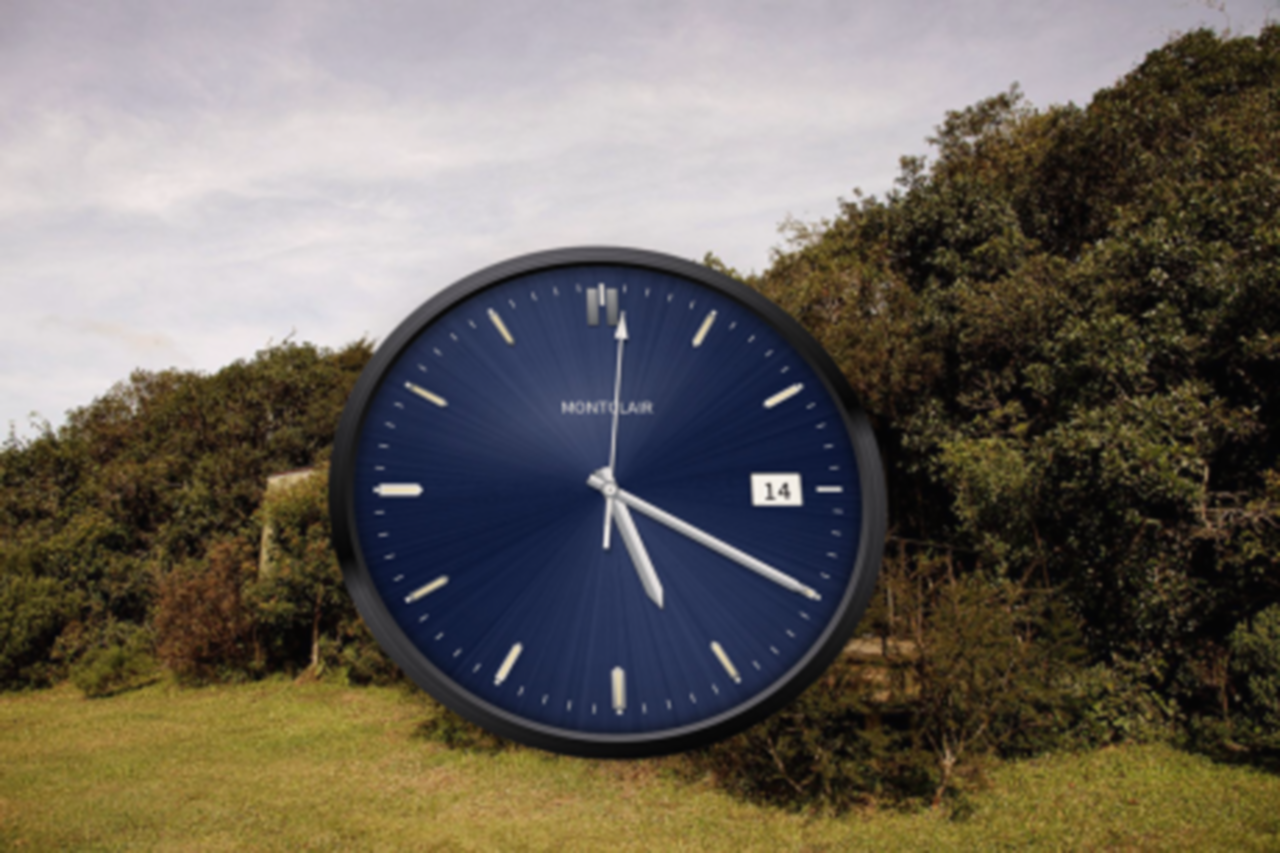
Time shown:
{"hour": 5, "minute": 20, "second": 1}
